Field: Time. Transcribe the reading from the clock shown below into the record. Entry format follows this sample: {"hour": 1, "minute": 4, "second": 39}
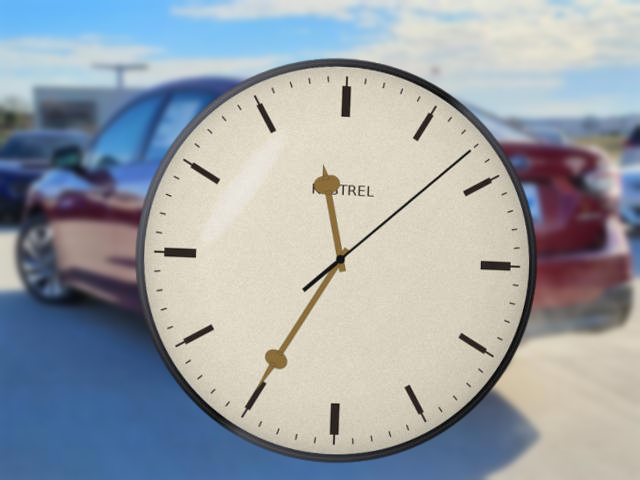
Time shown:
{"hour": 11, "minute": 35, "second": 8}
